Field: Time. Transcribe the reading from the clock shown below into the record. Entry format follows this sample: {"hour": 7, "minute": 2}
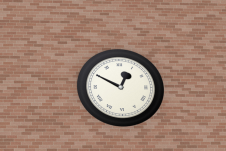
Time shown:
{"hour": 12, "minute": 50}
